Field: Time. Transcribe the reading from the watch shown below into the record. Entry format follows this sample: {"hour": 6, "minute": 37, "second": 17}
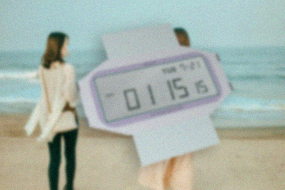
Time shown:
{"hour": 1, "minute": 15, "second": 15}
